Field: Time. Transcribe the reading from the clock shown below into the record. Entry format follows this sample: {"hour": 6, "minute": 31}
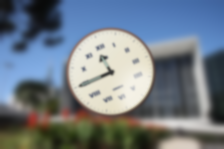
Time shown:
{"hour": 11, "minute": 45}
